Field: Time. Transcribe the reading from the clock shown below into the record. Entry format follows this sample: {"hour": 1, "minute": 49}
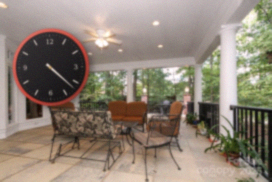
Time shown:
{"hour": 4, "minute": 22}
